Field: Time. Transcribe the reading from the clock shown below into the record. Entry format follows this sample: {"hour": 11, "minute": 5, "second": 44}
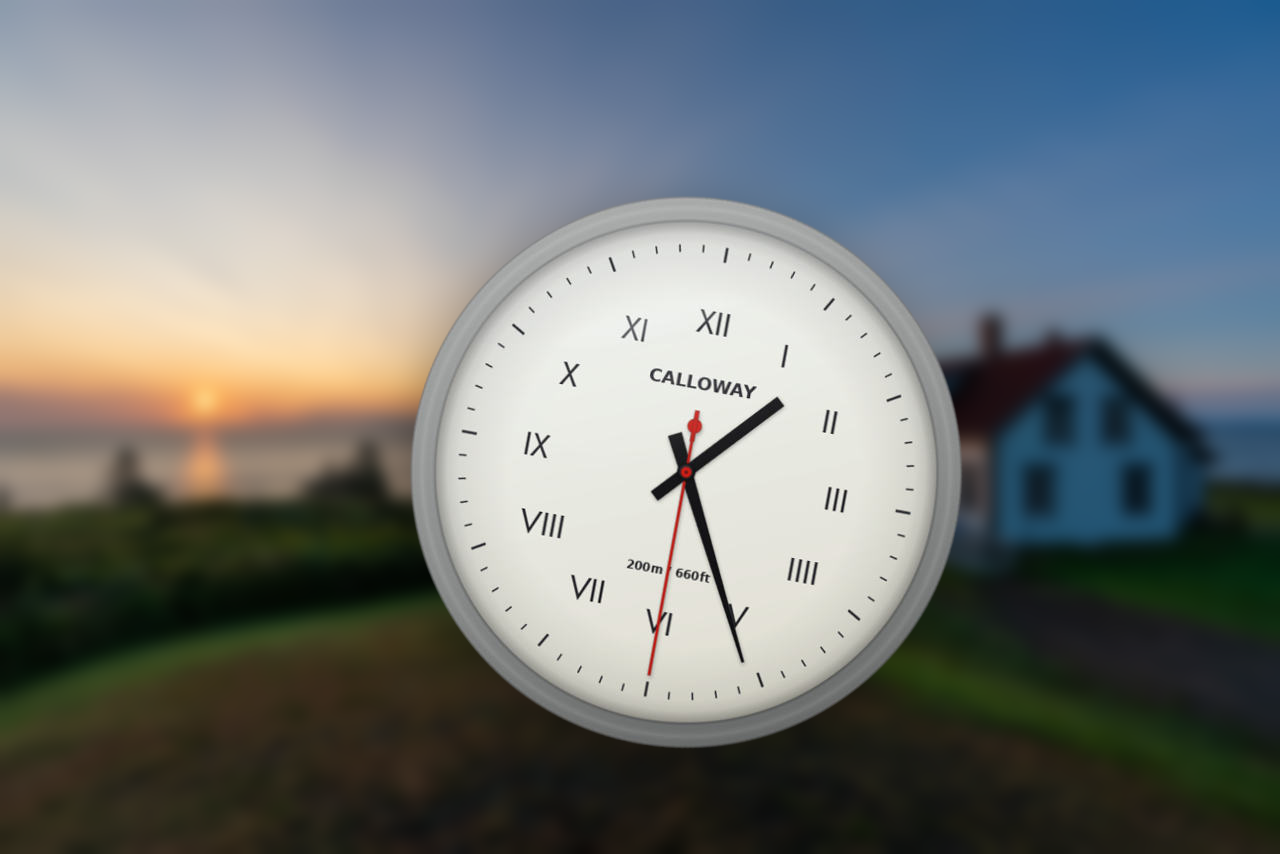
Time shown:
{"hour": 1, "minute": 25, "second": 30}
